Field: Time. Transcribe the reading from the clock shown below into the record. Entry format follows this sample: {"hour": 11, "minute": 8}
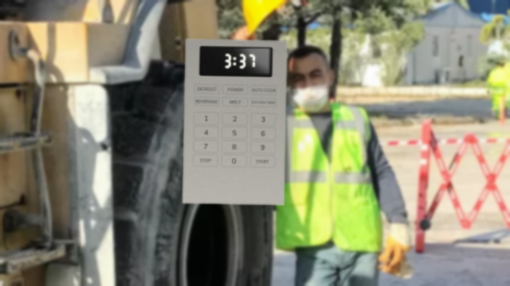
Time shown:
{"hour": 3, "minute": 37}
